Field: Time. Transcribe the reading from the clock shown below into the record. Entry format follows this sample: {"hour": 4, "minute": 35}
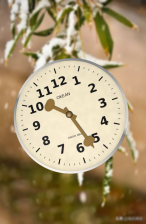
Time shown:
{"hour": 10, "minute": 27}
